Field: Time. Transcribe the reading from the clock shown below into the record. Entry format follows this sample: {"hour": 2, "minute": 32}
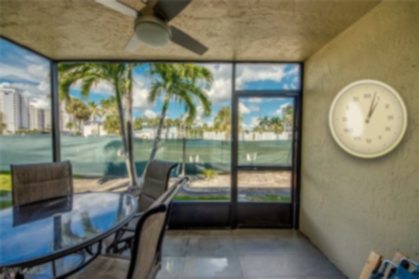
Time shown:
{"hour": 1, "minute": 3}
